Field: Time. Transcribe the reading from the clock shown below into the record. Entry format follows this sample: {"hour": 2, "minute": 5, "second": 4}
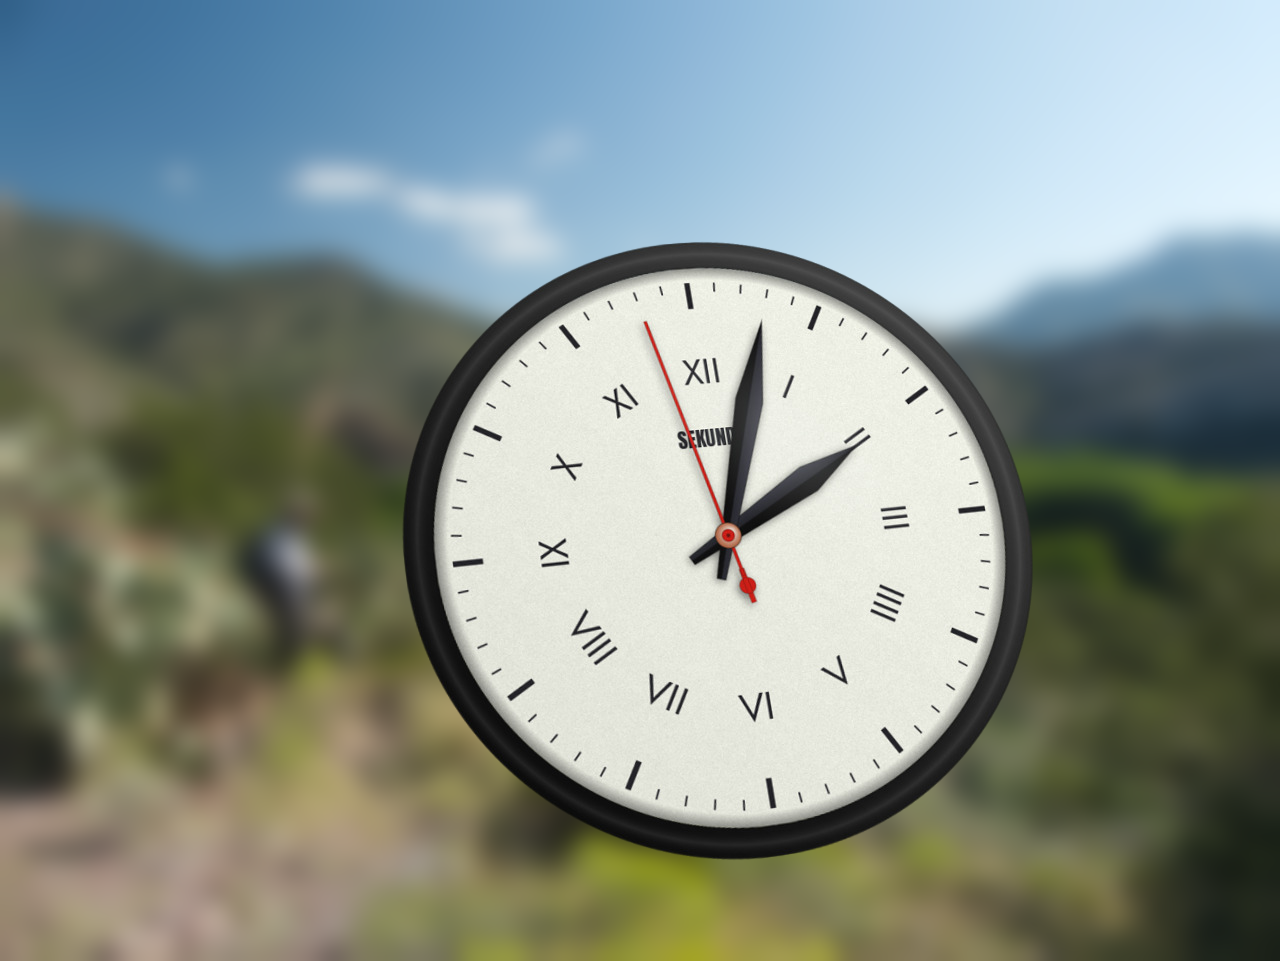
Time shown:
{"hour": 2, "minute": 2, "second": 58}
